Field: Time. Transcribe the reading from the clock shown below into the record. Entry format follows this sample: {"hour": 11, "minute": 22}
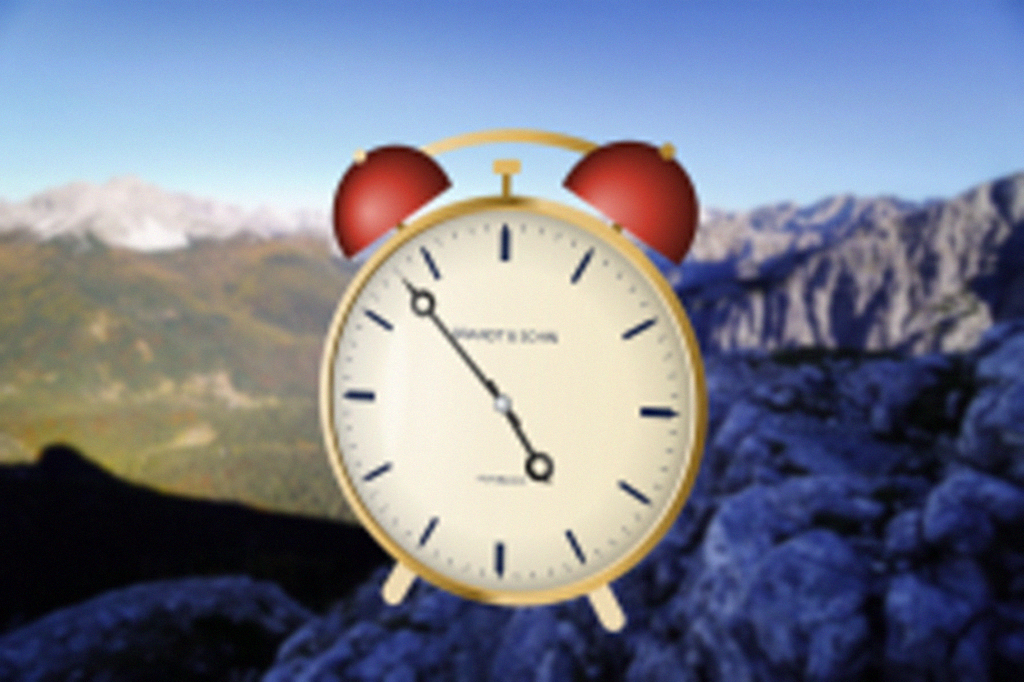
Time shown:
{"hour": 4, "minute": 53}
